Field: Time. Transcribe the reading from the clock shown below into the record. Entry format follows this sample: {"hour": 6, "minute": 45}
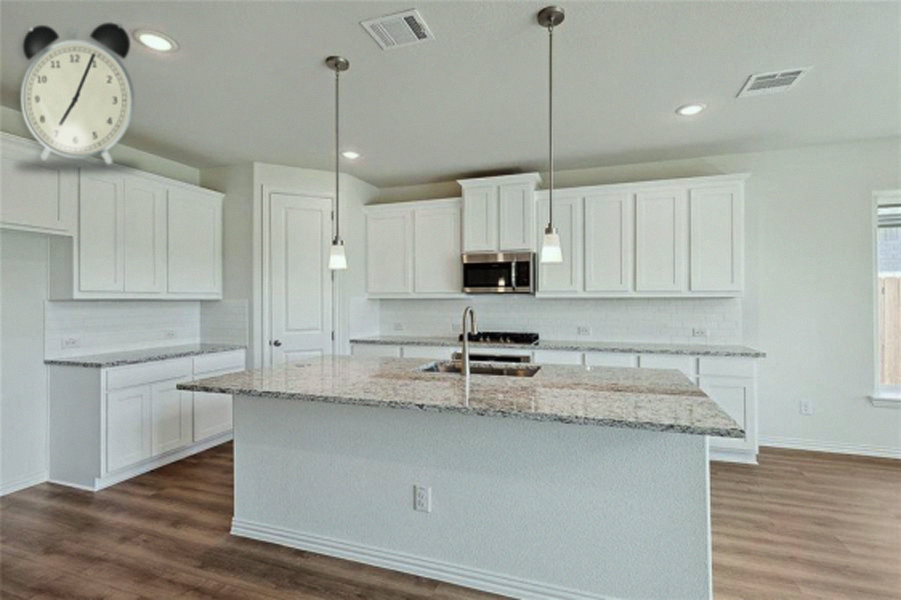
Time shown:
{"hour": 7, "minute": 4}
